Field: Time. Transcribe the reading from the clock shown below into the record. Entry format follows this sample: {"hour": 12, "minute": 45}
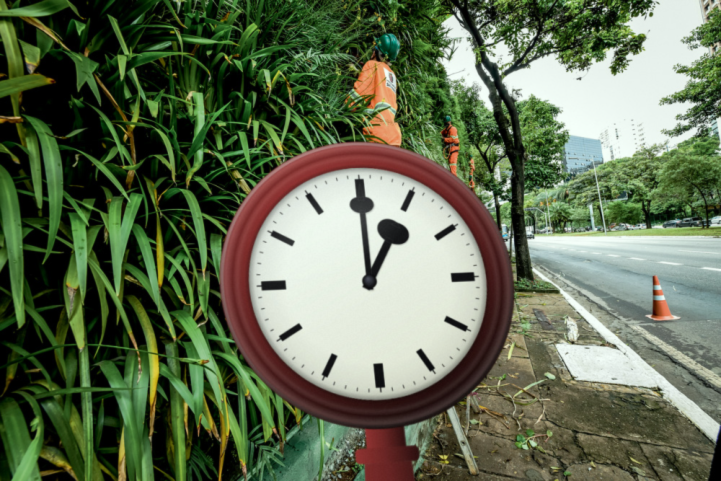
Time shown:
{"hour": 1, "minute": 0}
